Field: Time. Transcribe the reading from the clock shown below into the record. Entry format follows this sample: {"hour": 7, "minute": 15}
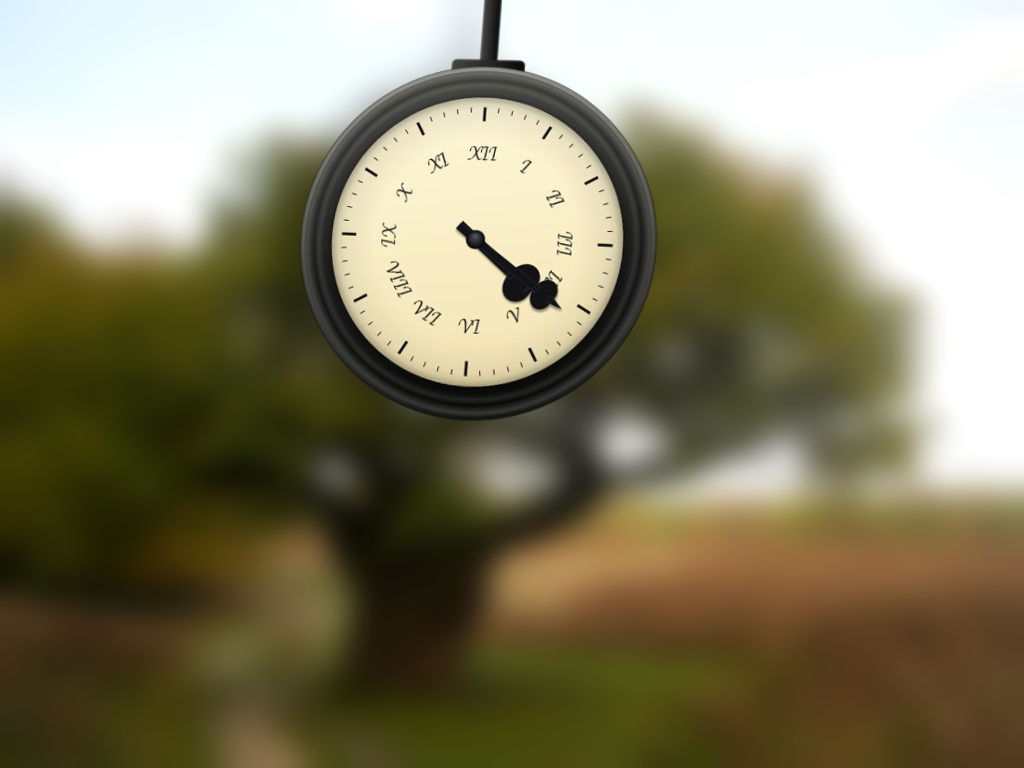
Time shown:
{"hour": 4, "minute": 21}
